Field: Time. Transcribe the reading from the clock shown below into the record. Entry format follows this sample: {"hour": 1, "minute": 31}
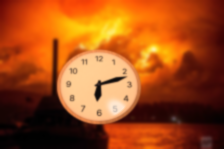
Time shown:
{"hour": 6, "minute": 12}
